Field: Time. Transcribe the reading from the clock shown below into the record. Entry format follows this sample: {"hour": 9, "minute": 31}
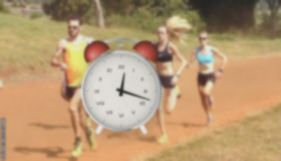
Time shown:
{"hour": 12, "minute": 18}
